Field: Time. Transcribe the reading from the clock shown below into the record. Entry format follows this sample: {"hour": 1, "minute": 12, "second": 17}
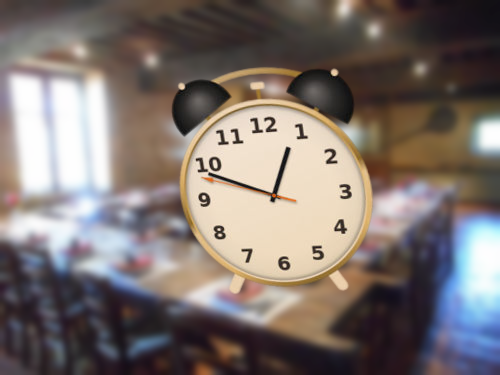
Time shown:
{"hour": 12, "minute": 48, "second": 48}
